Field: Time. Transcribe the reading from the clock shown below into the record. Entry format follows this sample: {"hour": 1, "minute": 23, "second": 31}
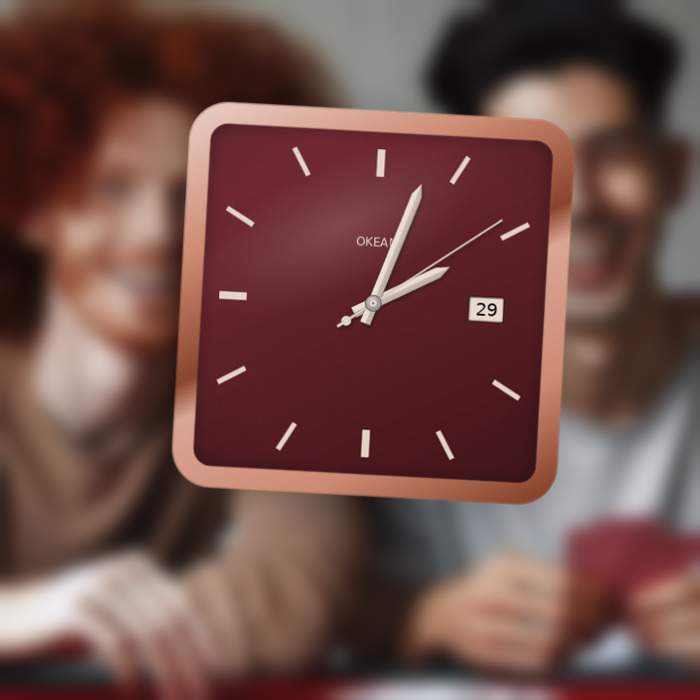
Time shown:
{"hour": 2, "minute": 3, "second": 9}
